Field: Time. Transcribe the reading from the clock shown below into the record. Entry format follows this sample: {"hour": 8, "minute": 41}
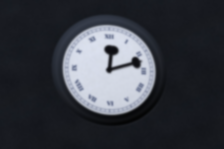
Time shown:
{"hour": 12, "minute": 12}
